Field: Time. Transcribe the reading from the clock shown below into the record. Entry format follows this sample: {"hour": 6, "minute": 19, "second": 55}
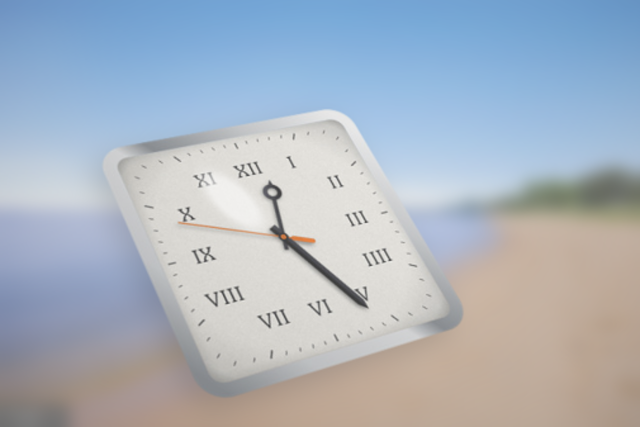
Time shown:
{"hour": 12, "minute": 25, "second": 49}
